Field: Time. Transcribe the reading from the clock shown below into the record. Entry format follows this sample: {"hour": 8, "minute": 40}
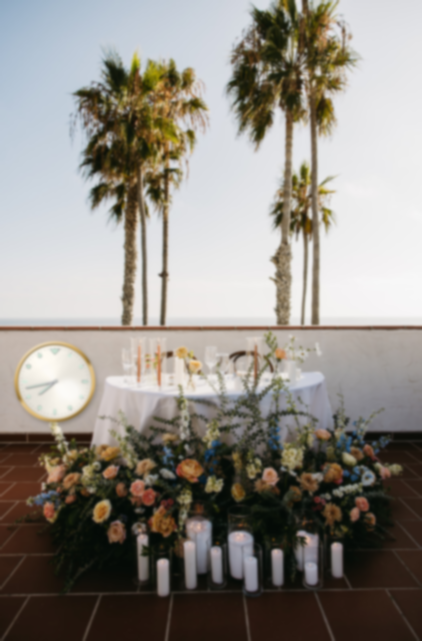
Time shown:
{"hour": 7, "minute": 43}
